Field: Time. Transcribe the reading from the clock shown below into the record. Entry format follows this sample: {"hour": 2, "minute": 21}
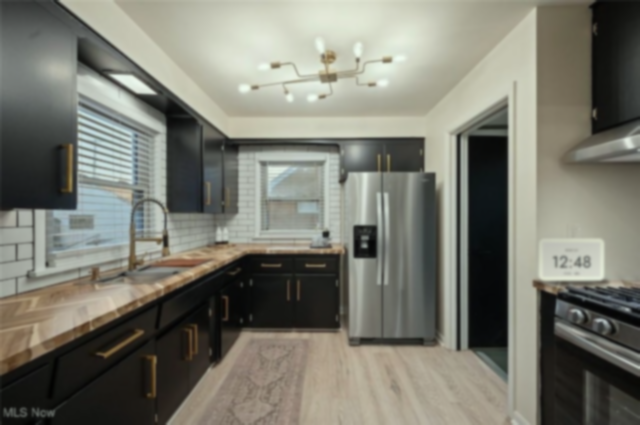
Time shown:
{"hour": 12, "minute": 48}
